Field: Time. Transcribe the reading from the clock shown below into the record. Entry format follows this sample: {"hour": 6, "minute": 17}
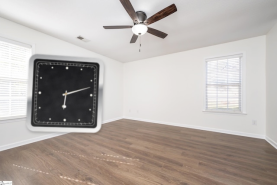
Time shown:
{"hour": 6, "minute": 12}
